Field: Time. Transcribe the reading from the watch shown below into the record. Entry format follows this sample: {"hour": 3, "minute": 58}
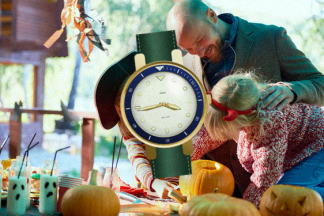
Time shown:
{"hour": 3, "minute": 44}
